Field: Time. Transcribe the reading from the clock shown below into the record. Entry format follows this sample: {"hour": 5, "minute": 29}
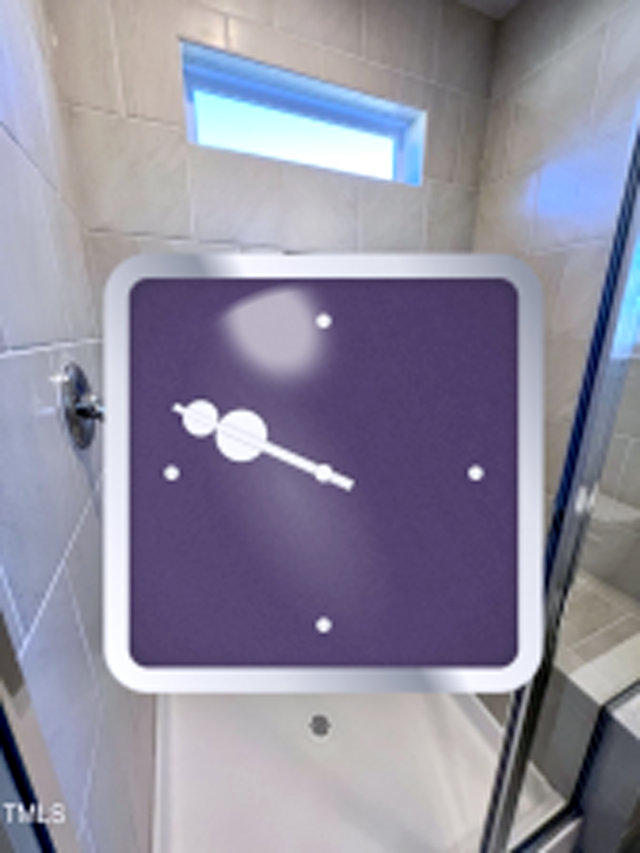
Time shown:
{"hour": 9, "minute": 49}
